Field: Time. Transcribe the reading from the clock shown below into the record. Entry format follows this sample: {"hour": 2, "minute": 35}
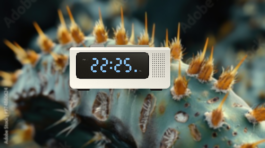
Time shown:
{"hour": 22, "minute": 25}
